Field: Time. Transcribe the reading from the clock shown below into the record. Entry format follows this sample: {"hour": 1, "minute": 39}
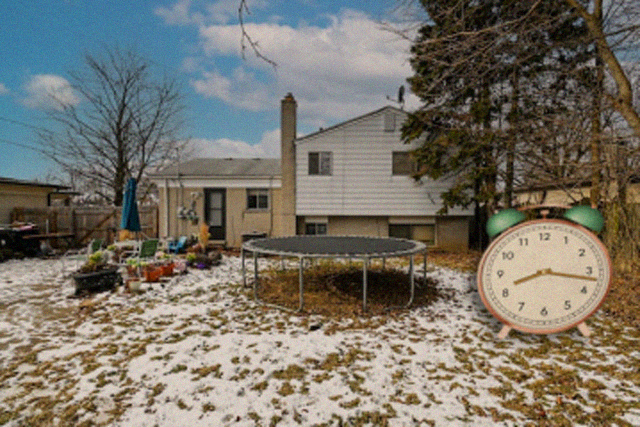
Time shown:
{"hour": 8, "minute": 17}
